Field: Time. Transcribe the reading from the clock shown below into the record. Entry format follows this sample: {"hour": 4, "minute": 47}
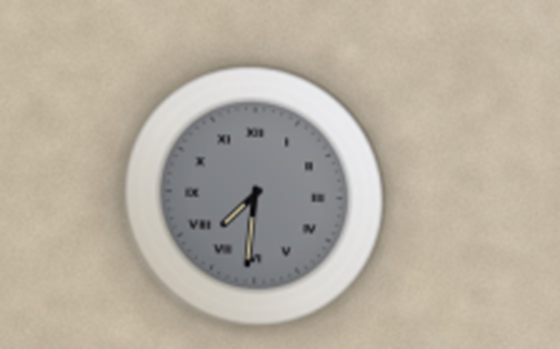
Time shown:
{"hour": 7, "minute": 31}
